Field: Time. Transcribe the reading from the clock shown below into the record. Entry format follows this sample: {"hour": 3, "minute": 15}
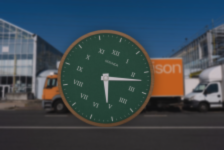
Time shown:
{"hour": 5, "minute": 12}
